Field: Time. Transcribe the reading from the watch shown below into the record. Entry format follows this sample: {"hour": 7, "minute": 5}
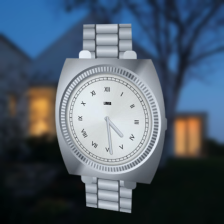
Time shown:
{"hour": 4, "minute": 29}
